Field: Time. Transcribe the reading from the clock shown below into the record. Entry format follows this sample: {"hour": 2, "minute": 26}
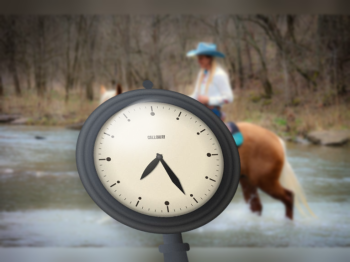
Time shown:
{"hour": 7, "minute": 26}
